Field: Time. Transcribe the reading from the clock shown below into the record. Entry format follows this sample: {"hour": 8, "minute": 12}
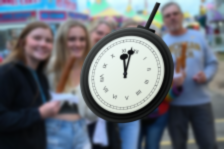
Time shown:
{"hour": 10, "minute": 58}
